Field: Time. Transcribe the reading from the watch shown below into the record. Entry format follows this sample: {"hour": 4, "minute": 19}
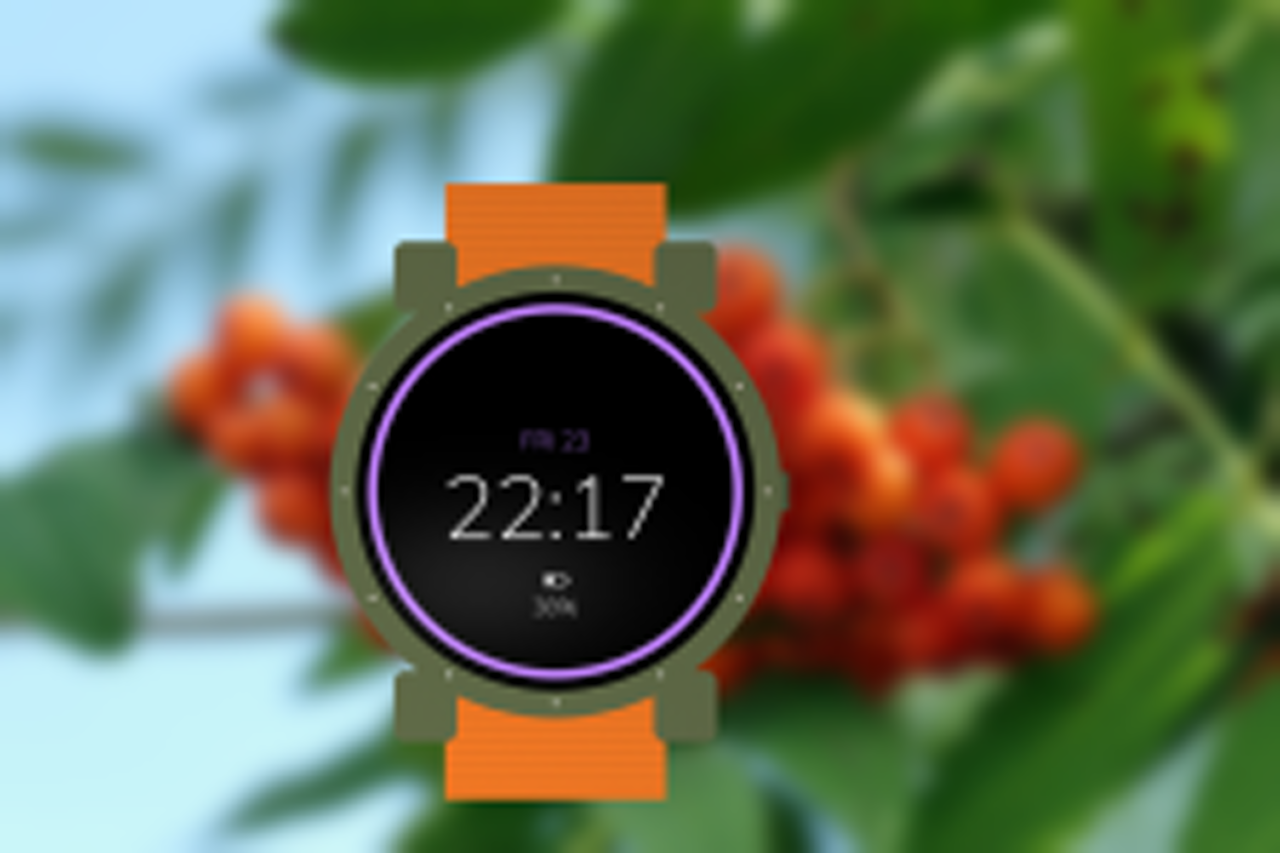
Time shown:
{"hour": 22, "minute": 17}
